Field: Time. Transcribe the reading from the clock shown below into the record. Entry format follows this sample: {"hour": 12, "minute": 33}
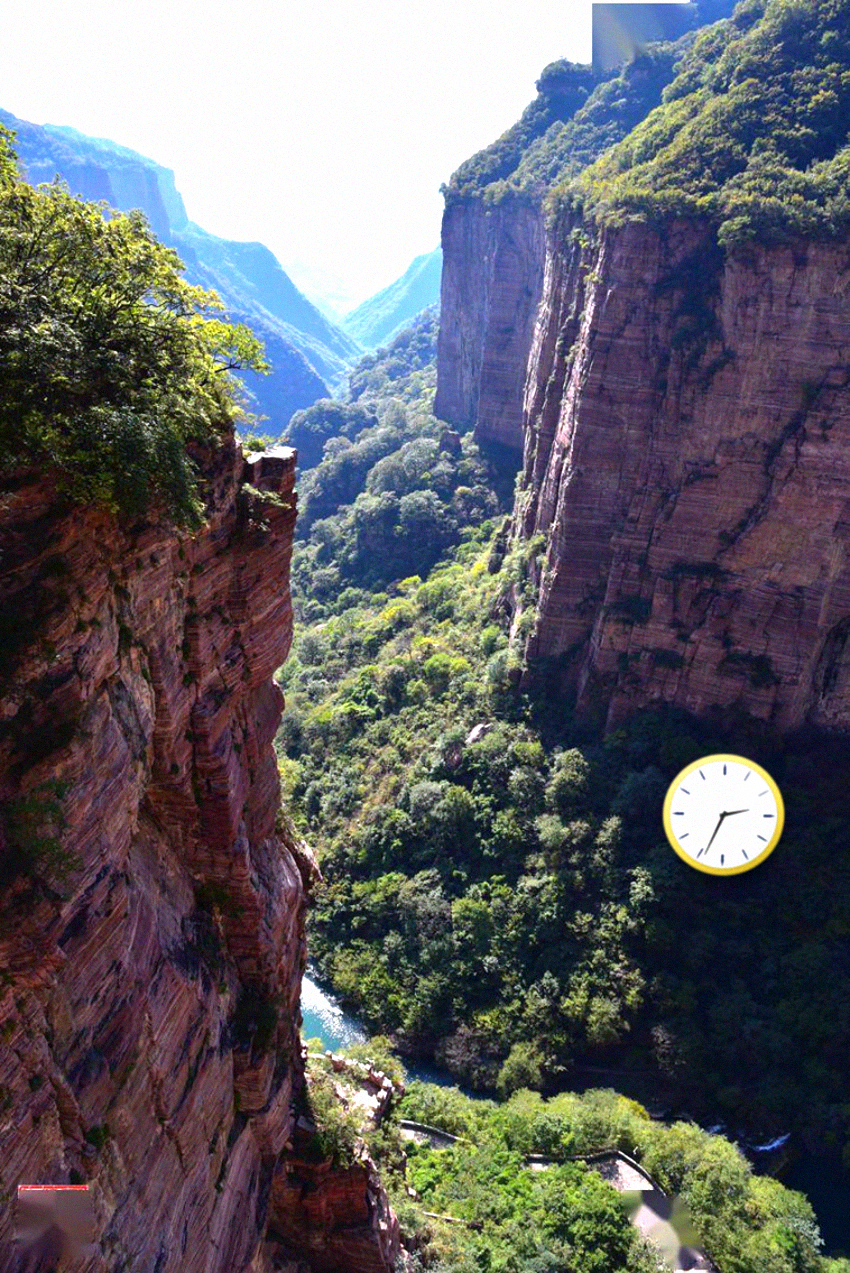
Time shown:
{"hour": 2, "minute": 34}
